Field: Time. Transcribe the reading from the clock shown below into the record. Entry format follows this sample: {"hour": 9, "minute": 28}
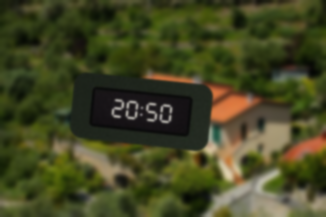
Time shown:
{"hour": 20, "minute": 50}
